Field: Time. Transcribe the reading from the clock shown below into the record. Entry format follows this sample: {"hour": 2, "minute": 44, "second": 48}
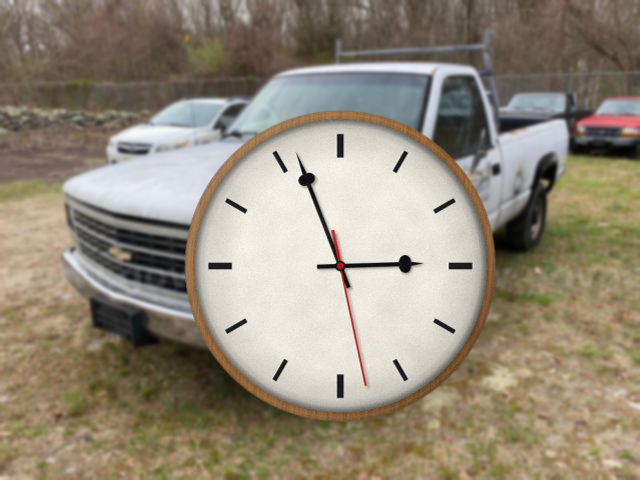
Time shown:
{"hour": 2, "minute": 56, "second": 28}
